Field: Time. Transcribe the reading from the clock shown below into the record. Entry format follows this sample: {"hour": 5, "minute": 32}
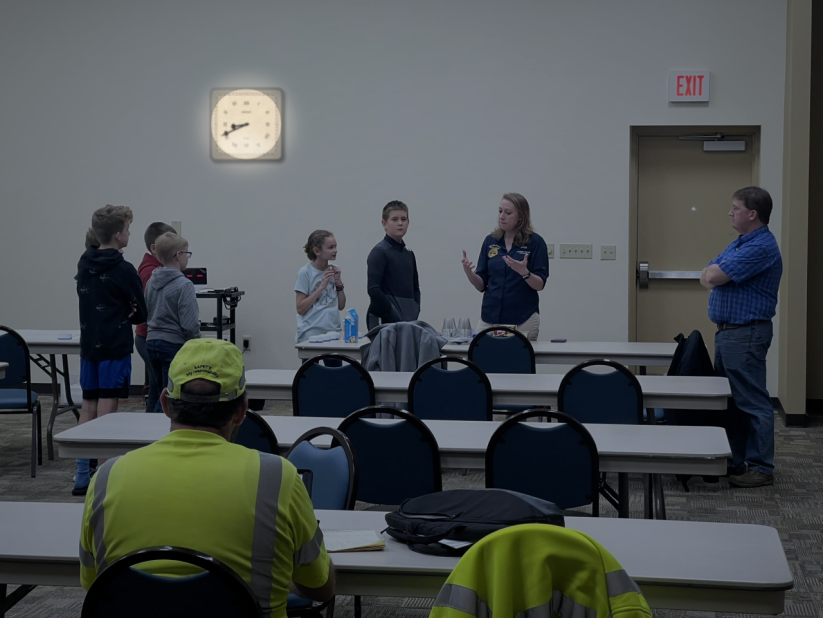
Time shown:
{"hour": 8, "minute": 41}
